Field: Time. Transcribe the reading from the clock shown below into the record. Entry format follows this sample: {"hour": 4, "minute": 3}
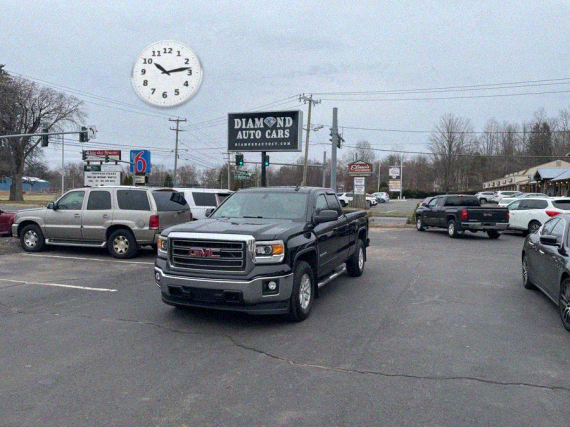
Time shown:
{"hour": 10, "minute": 13}
